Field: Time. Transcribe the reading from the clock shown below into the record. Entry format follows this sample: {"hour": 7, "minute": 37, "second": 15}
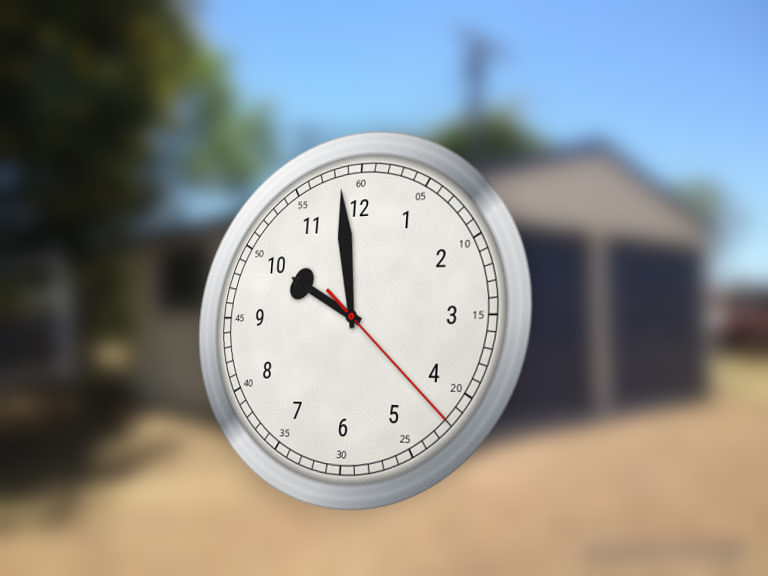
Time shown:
{"hour": 9, "minute": 58, "second": 22}
